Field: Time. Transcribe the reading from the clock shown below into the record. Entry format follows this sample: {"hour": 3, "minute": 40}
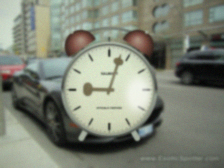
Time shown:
{"hour": 9, "minute": 3}
